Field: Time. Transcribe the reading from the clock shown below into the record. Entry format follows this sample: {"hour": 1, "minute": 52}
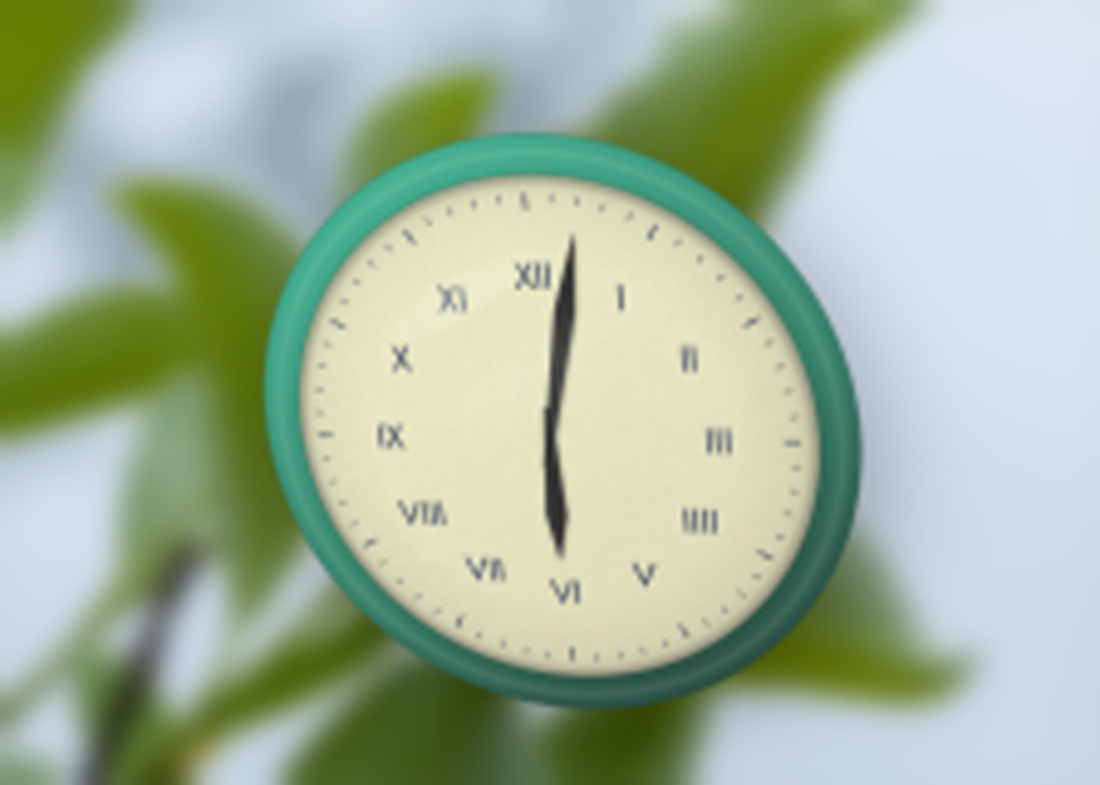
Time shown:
{"hour": 6, "minute": 2}
